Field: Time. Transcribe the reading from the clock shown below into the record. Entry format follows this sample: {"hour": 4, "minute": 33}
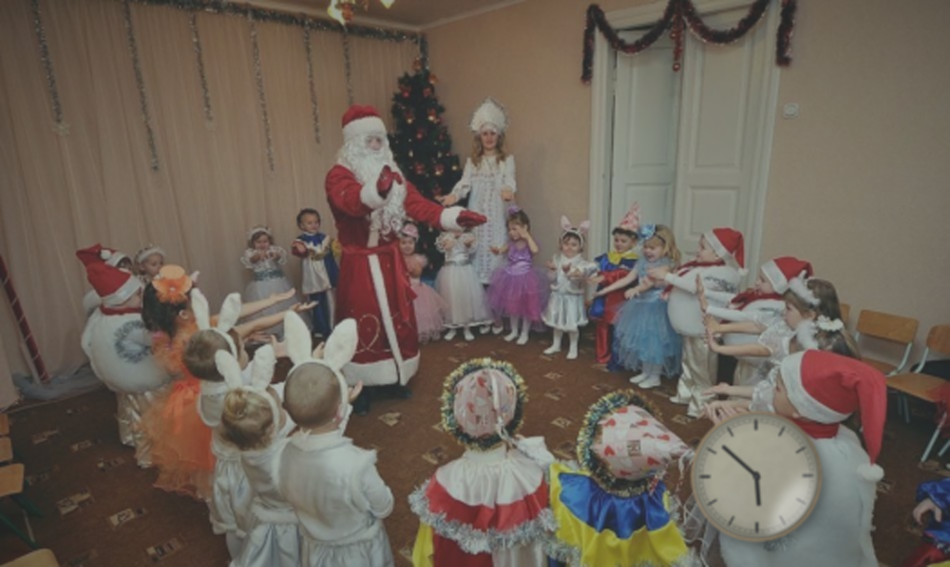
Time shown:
{"hour": 5, "minute": 52}
